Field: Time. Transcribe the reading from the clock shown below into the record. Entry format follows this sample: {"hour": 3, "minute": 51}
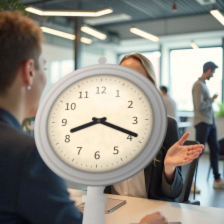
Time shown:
{"hour": 8, "minute": 19}
